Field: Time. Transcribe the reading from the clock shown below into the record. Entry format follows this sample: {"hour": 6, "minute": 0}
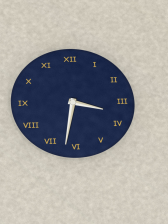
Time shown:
{"hour": 3, "minute": 32}
